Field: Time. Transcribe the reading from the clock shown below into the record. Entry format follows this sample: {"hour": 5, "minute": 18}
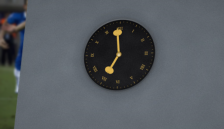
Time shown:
{"hour": 6, "minute": 59}
